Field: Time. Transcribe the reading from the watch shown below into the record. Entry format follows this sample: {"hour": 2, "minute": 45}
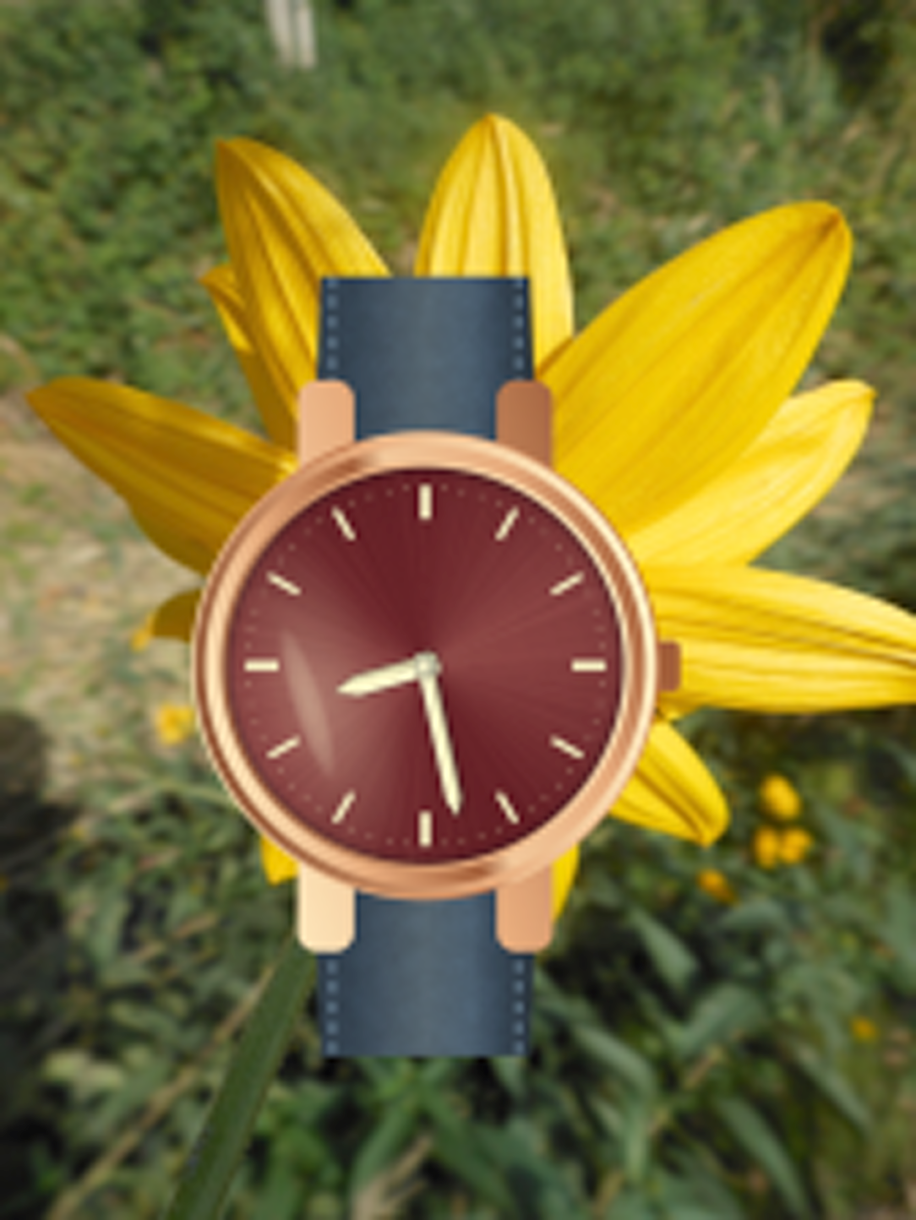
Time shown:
{"hour": 8, "minute": 28}
